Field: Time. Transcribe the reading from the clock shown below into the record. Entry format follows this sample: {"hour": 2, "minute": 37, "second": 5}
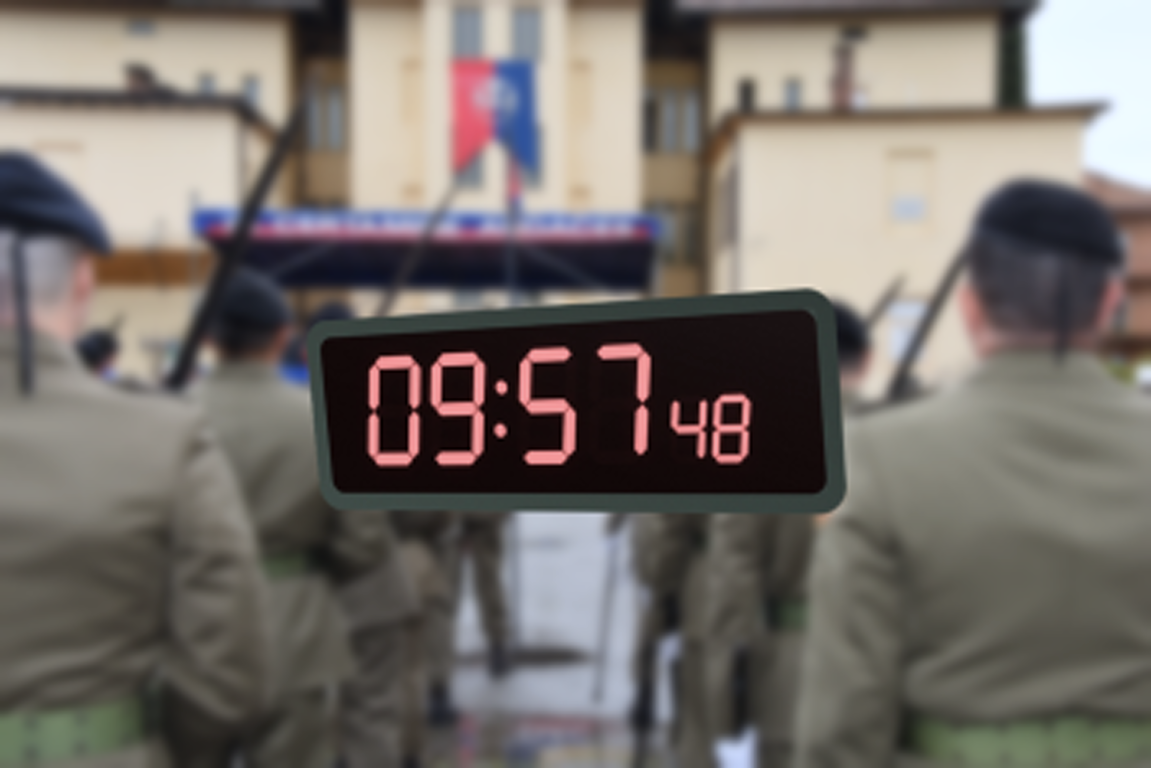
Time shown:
{"hour": 9, "minute": 57, "second": 48}
